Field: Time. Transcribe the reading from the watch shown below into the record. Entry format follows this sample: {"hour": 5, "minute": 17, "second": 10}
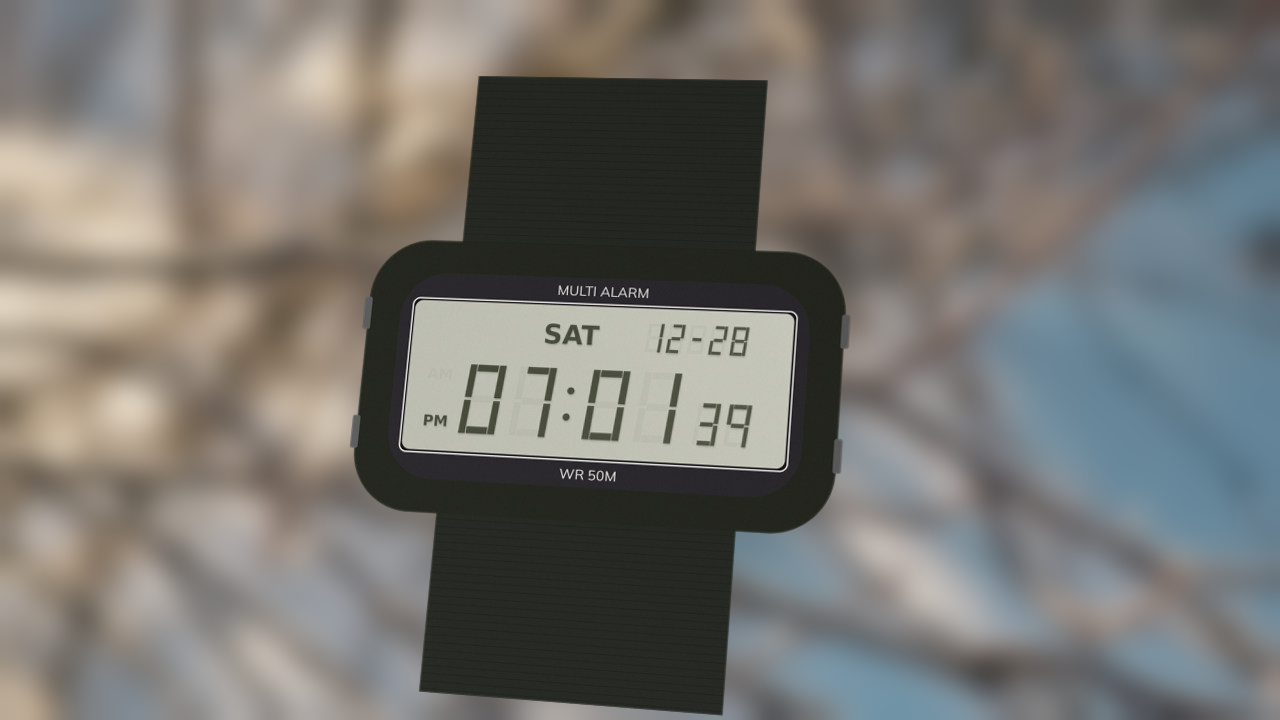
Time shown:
{"hour": 7, "minute": 1, "second": 39}
